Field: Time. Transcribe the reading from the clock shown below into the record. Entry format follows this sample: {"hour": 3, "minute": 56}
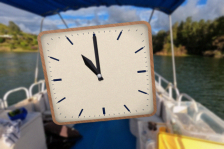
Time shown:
{"hour": 11, "minute": 0}
